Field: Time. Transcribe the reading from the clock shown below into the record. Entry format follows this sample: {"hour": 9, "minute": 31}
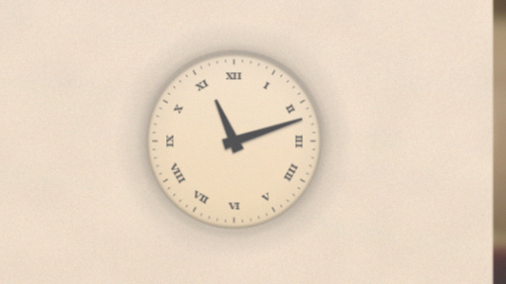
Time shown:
{"hour": 11, "minute": 12}
